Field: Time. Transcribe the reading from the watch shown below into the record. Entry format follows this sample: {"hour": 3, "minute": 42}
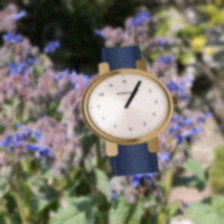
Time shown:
{"hour": 1, "minute": 5}
